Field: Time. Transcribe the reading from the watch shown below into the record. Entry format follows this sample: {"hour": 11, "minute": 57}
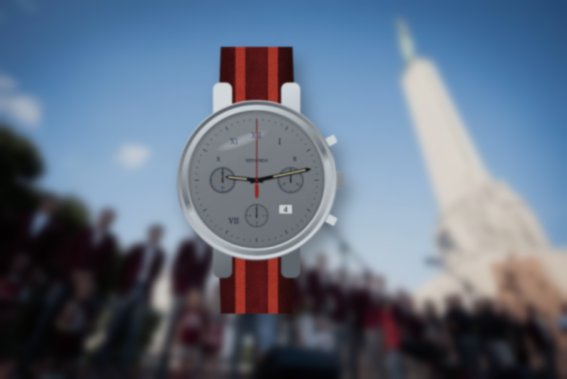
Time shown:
{"hour": 9, "minute": 13}
